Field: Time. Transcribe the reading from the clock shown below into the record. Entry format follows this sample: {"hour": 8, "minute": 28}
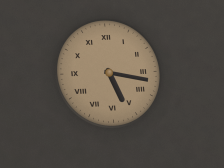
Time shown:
{"hour": 5, "minute": 17}
